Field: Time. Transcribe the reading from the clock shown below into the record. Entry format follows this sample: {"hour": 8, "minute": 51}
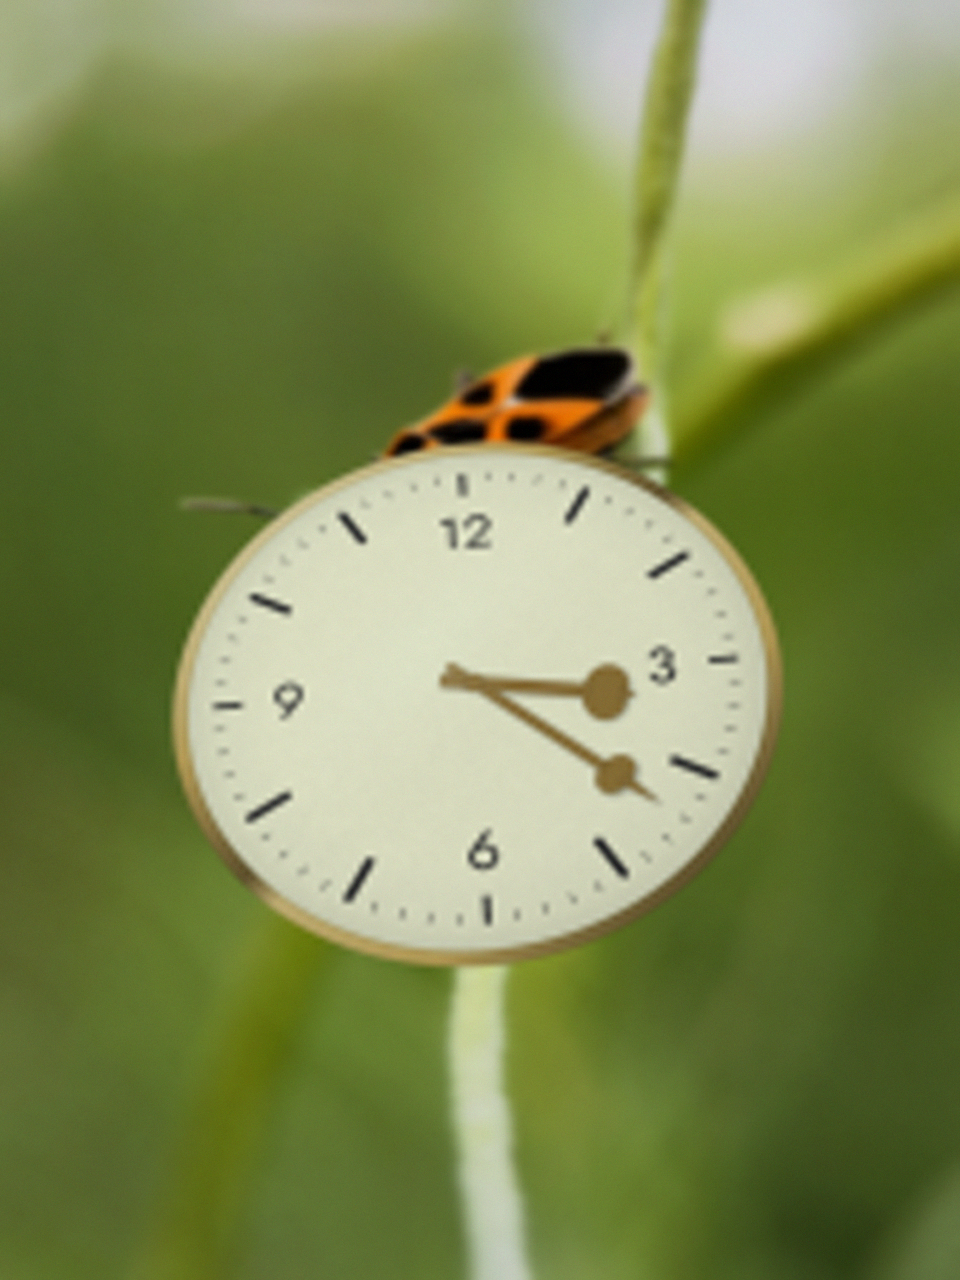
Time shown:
{"hour": 3, "minute": 22}
